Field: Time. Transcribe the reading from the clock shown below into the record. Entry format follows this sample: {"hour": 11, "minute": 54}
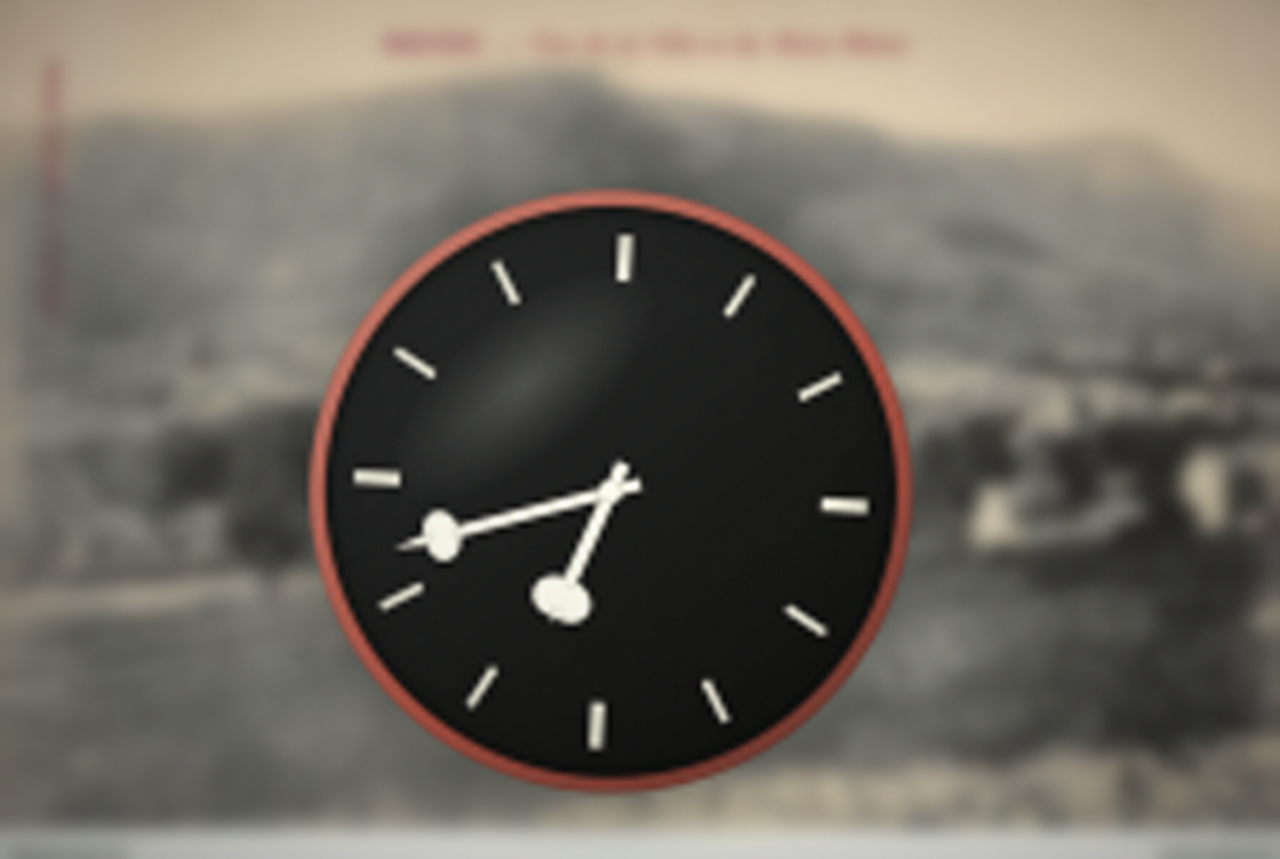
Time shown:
{"hour": 6, "minute": 42}
